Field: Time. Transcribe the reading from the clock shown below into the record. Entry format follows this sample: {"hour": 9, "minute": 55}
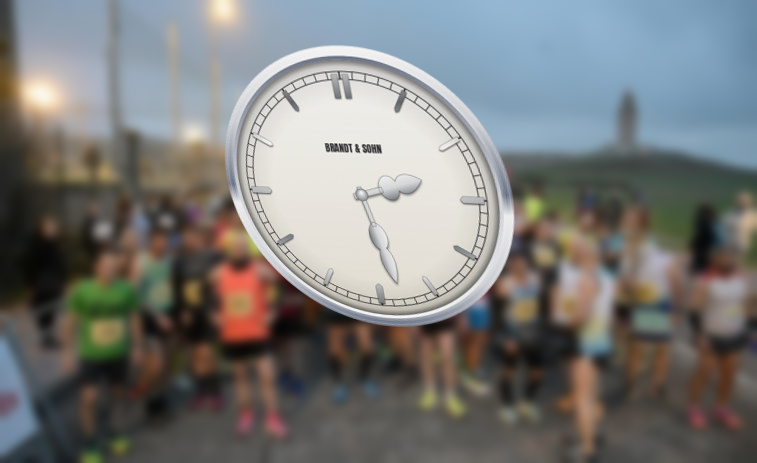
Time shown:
{"hour": 2, "minute": 28}
